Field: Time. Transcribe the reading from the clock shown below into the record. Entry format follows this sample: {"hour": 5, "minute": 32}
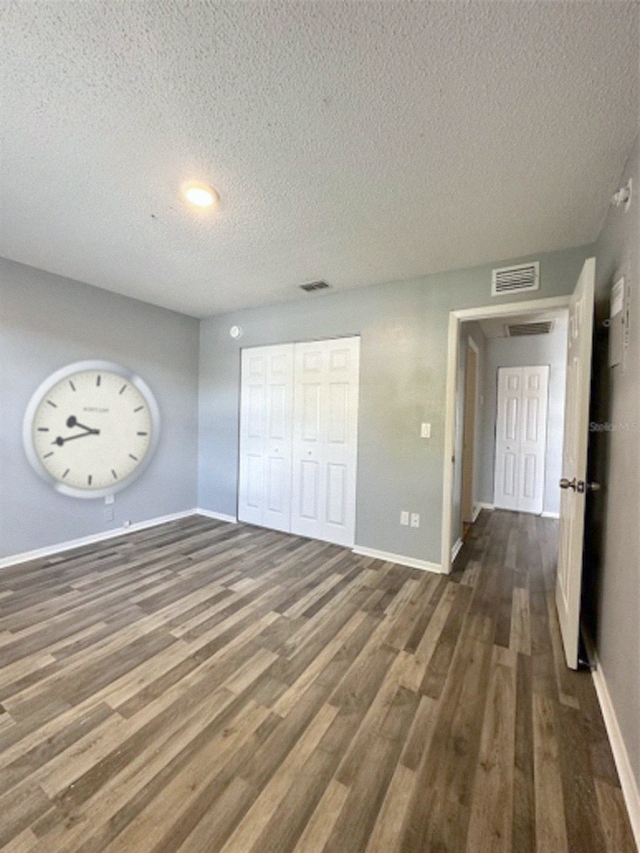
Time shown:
{"hour": 9, "minute": 42}
